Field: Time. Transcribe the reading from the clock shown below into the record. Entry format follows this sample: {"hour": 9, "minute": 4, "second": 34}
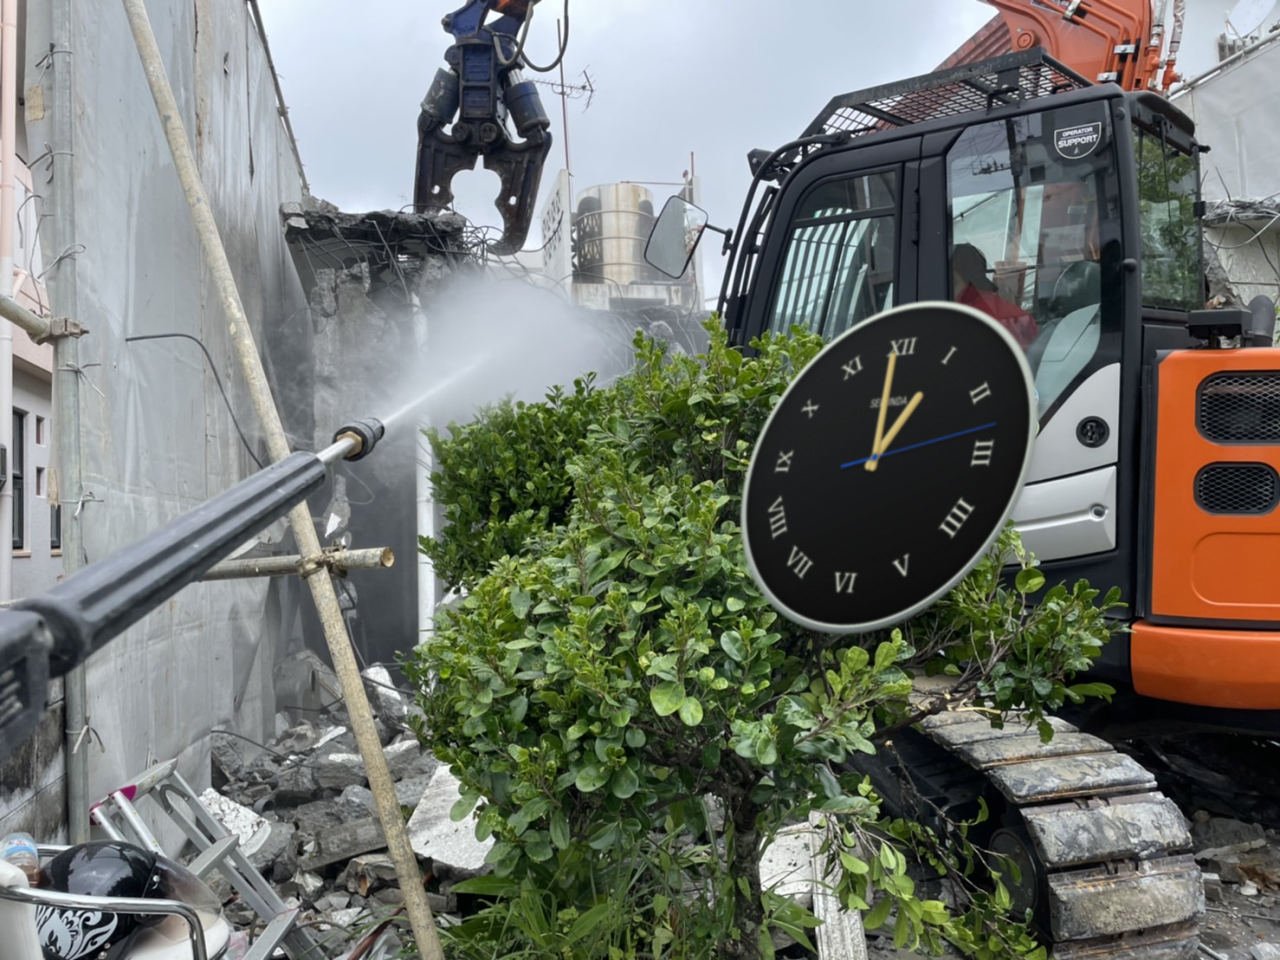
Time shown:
{"hour": 12, "minute": 59, "second": 13}
